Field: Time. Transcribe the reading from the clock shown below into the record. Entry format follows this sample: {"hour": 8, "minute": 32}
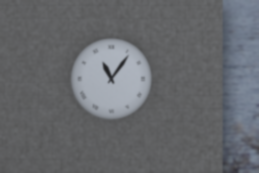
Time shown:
{"hour": 11, "minute": 6}
